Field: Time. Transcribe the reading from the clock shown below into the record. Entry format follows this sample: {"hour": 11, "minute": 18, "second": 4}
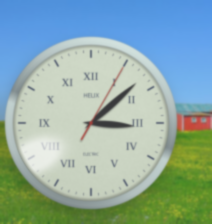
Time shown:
{"hour": 3, "minute": 8, "second": 5}
